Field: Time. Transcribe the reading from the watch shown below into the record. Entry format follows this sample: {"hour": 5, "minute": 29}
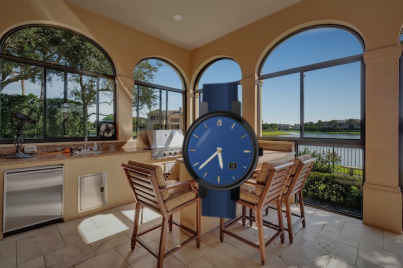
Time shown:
{"hour": 5, "minute": 38}
